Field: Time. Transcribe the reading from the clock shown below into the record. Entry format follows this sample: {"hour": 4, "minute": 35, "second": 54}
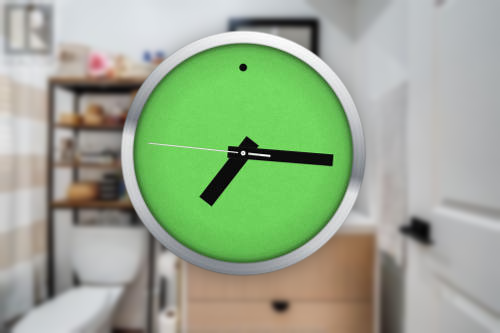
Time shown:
{"hour": 7, "minute": 15, "second": 46}
